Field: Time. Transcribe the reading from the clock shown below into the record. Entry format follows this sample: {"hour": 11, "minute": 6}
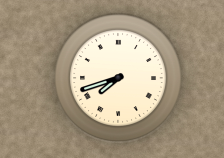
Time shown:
{"hour": 7, "minute": 42}
